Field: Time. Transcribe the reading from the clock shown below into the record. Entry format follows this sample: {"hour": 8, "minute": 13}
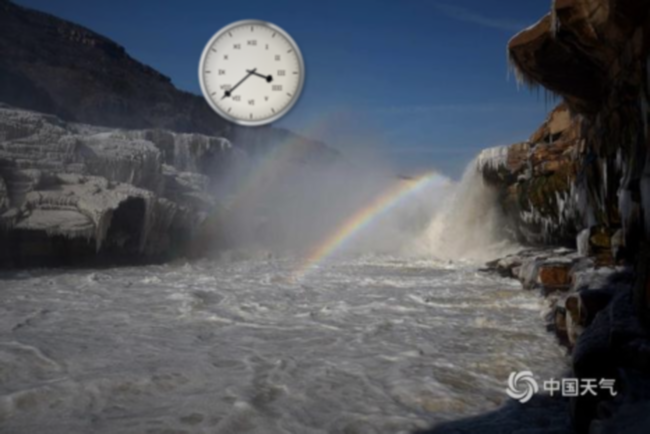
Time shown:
{"hour": 3, "minute": 38}
